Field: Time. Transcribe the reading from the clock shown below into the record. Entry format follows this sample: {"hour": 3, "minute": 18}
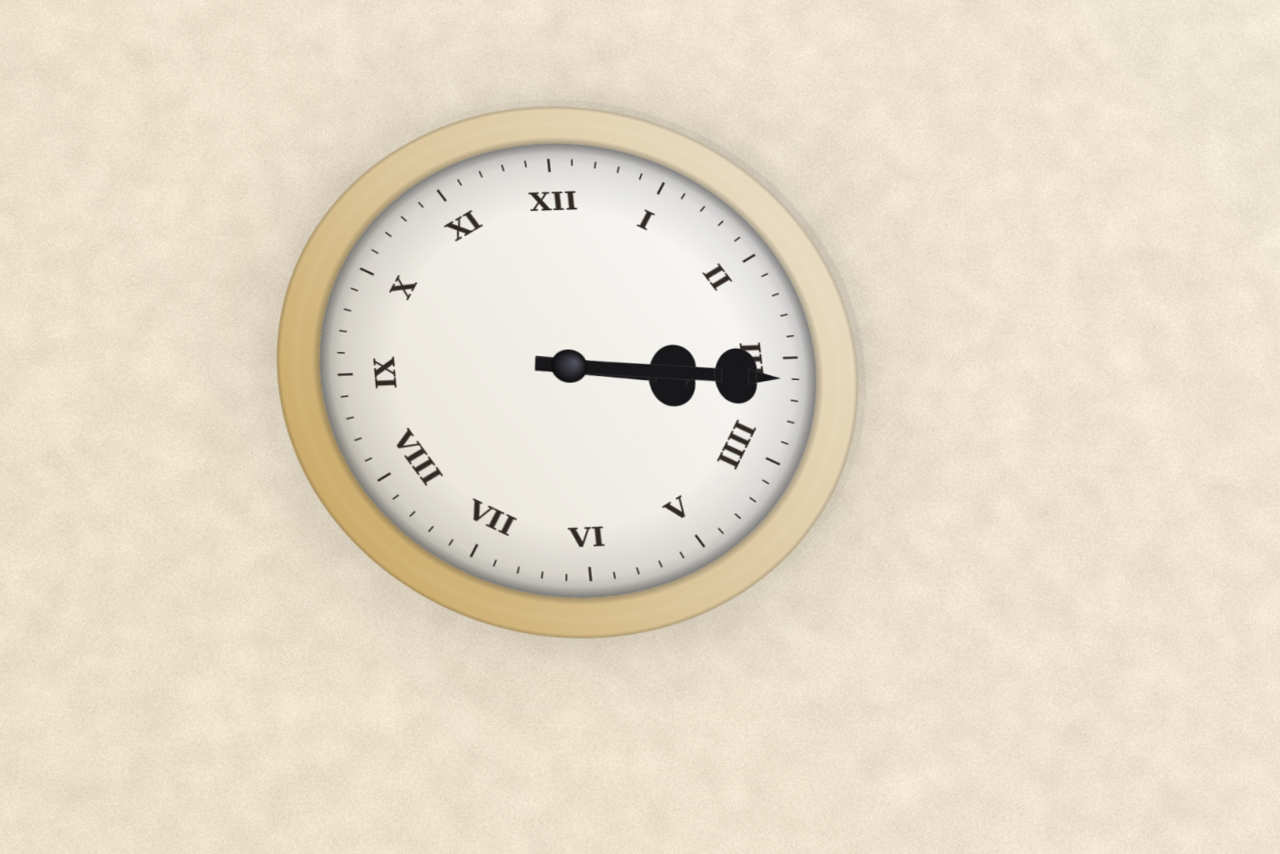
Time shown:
{"hour": 3, "minute": 16}
